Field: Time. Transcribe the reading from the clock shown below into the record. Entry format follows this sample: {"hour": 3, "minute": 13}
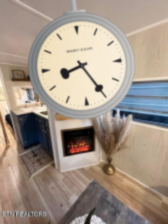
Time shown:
{"hour": 8, "minute": 25}
